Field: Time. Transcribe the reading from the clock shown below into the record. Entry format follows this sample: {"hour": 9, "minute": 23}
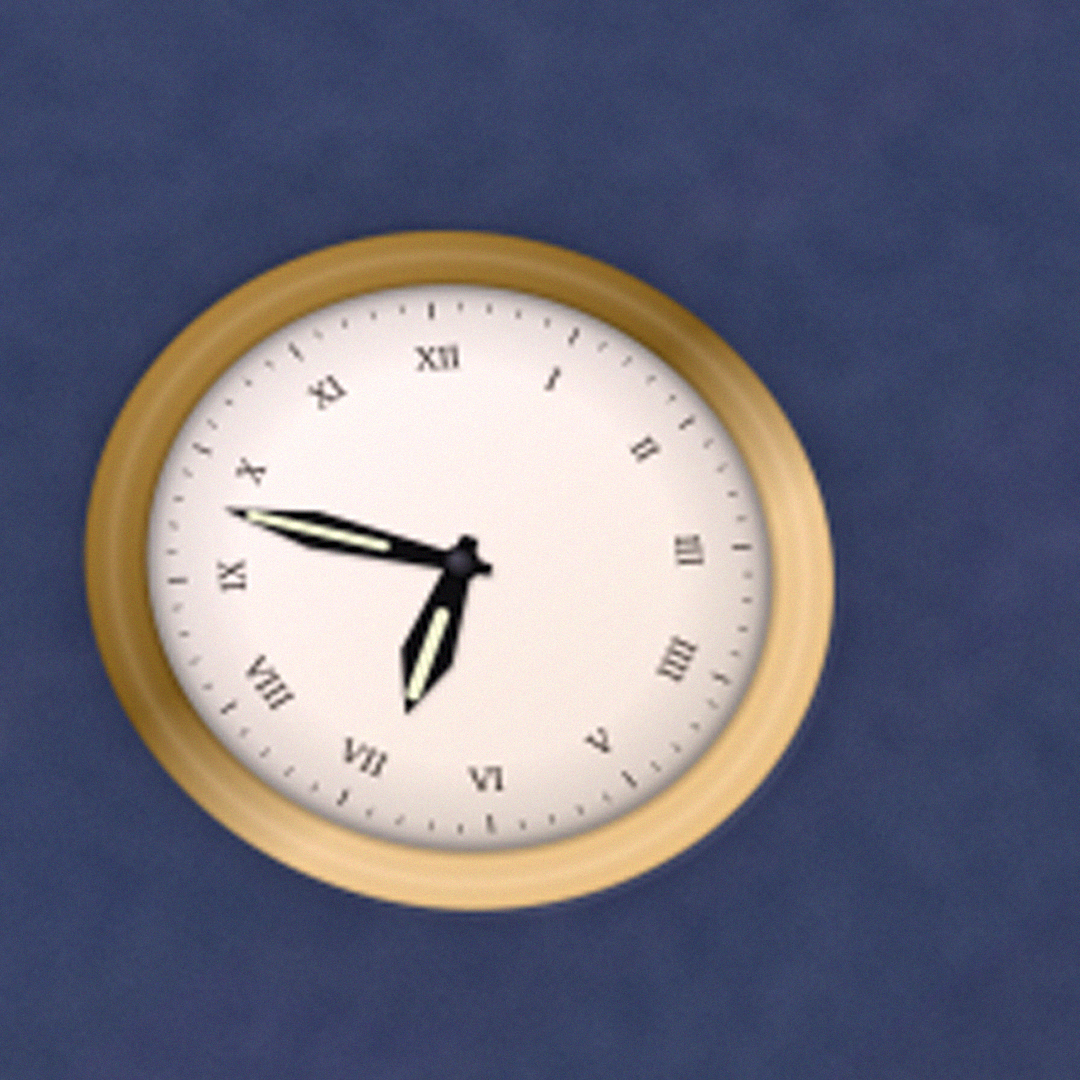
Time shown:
{"hour": 6, "minute": 48}
